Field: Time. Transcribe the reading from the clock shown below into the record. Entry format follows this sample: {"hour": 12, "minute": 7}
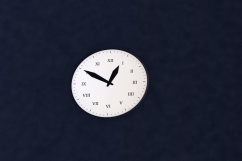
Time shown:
{"hour": 12, "minute": 50}
